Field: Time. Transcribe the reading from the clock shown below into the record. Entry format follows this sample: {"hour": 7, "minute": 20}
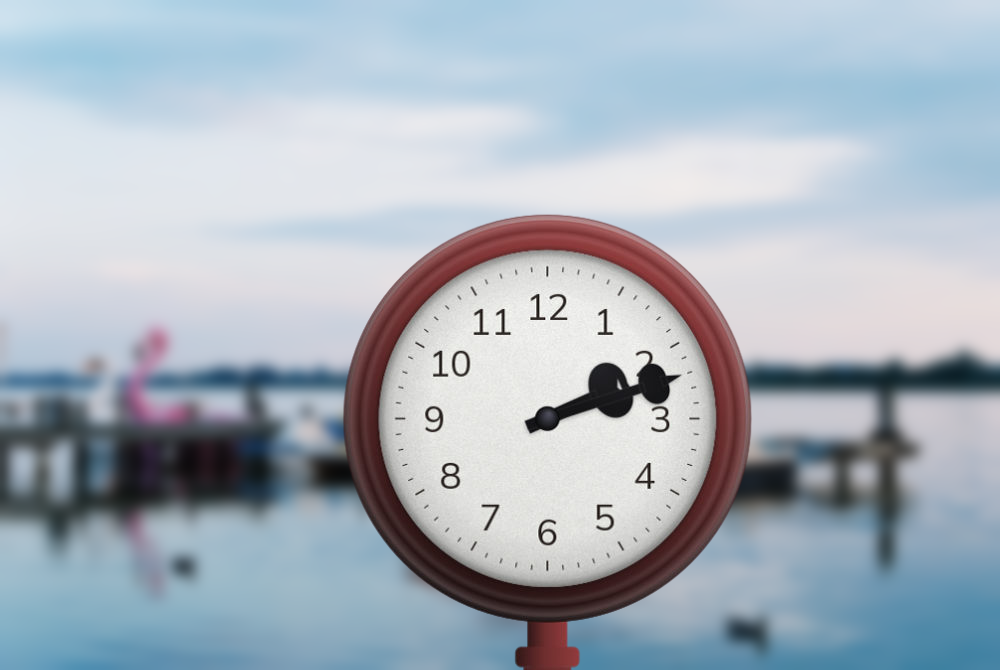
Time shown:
{"hour": 2, "minute": 12}
